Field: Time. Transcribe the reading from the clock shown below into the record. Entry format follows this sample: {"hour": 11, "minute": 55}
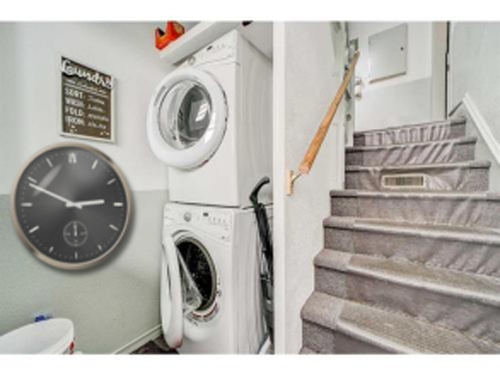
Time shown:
{"hour": 2, "minute": 49}
